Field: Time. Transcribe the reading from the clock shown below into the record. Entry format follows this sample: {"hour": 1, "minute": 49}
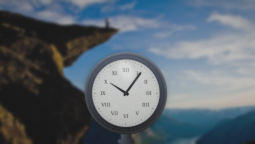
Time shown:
{"hour": 10, "minute": 6}
